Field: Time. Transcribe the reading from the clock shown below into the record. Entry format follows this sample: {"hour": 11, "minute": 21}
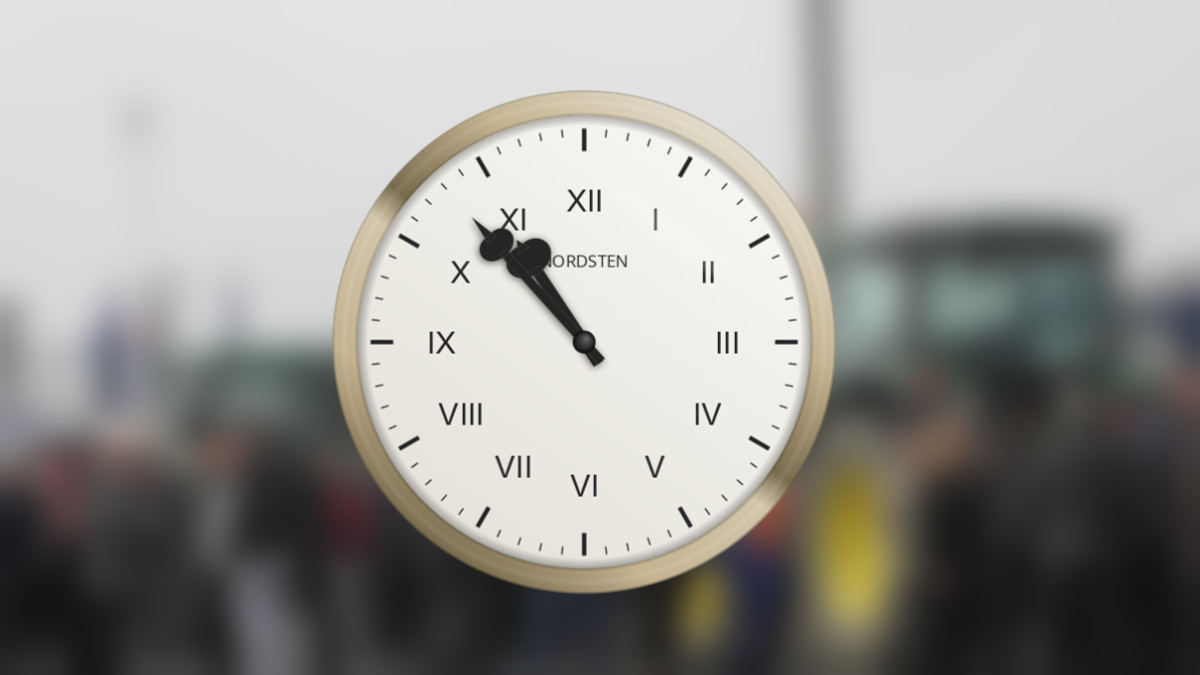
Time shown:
{"hour": 10, "minute": 53}
